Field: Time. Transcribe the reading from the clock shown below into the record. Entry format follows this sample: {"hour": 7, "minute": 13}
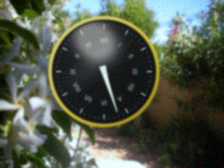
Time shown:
{"hour": 5, "minute": 27}
